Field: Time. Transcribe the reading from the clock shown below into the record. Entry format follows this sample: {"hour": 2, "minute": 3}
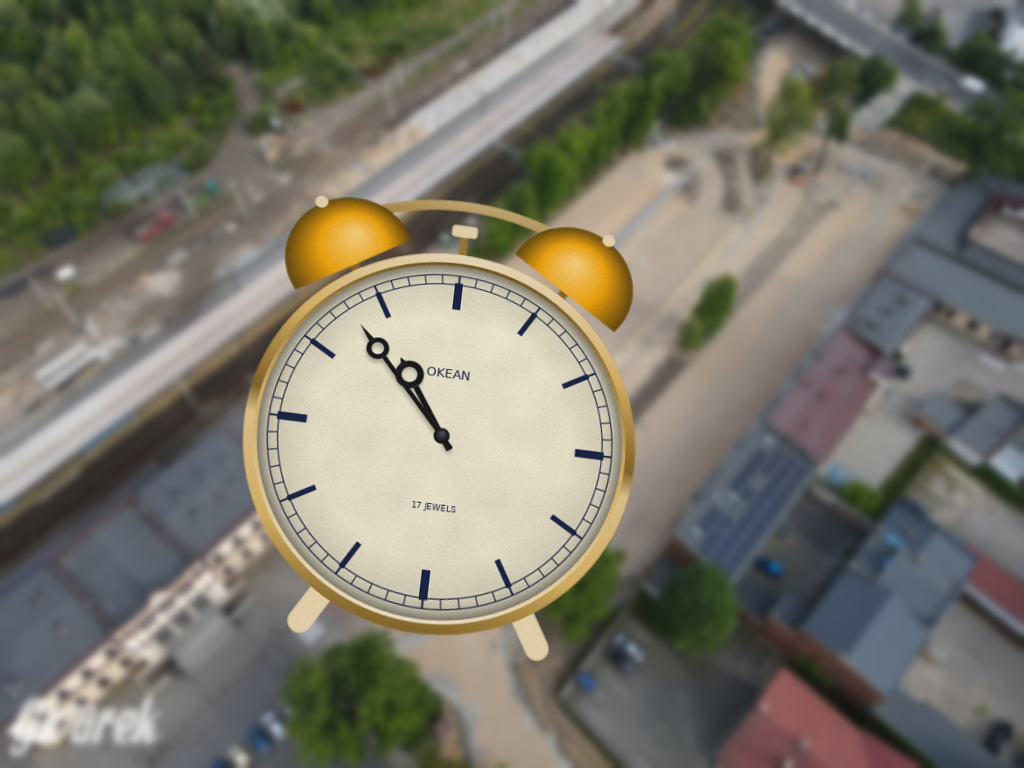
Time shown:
{"hour": 10, "minute": 53}
